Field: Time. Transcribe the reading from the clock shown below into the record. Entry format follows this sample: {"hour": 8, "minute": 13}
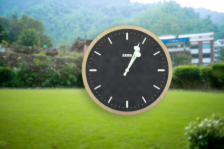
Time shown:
{"hour": 1, "minute": 4}
